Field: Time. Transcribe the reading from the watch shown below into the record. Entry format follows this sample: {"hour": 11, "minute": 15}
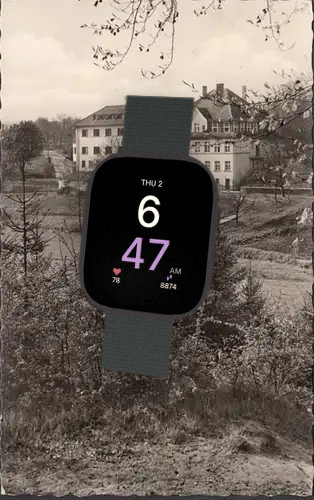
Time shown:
{"hour": 6, "minute": 47}
